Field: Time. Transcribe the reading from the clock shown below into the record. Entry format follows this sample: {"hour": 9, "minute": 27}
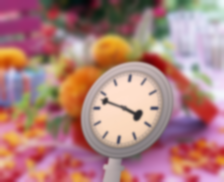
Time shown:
{"hour": 3, "minute": 48}
